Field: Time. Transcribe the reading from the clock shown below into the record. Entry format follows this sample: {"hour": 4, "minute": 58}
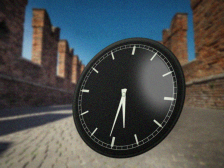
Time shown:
{"hour": 5, "minute": 31}
